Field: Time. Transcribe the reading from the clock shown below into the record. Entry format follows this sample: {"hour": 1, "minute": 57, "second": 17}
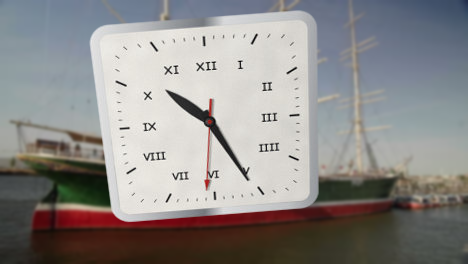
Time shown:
{"hour": 10, "minute": 25, "second": 31}
